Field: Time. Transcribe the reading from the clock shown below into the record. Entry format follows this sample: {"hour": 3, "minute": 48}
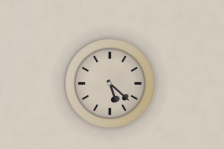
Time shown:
{"hour": 5, "minute": 22}
